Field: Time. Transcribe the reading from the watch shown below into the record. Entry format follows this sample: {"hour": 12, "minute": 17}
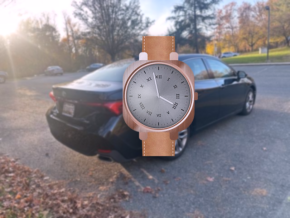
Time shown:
{"hour": 3, "minute": 58}
